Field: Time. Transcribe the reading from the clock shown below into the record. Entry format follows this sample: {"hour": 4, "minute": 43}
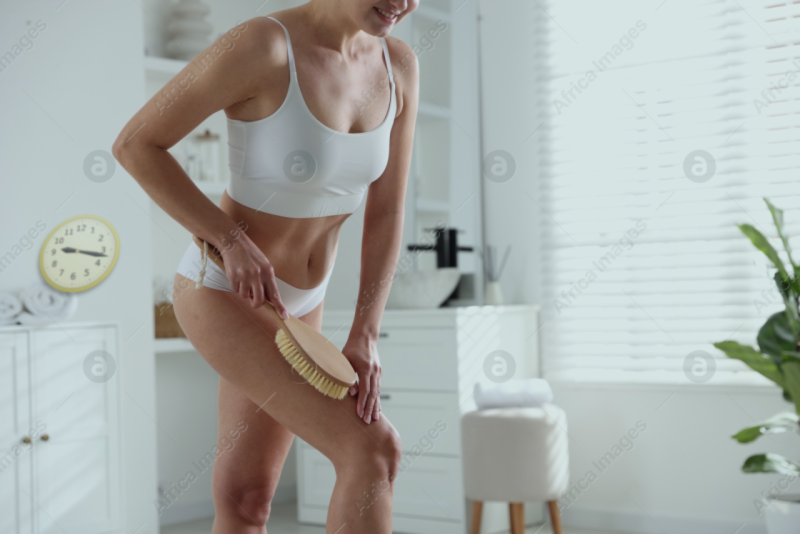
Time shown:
{"hour": 9, "minute": 17}
